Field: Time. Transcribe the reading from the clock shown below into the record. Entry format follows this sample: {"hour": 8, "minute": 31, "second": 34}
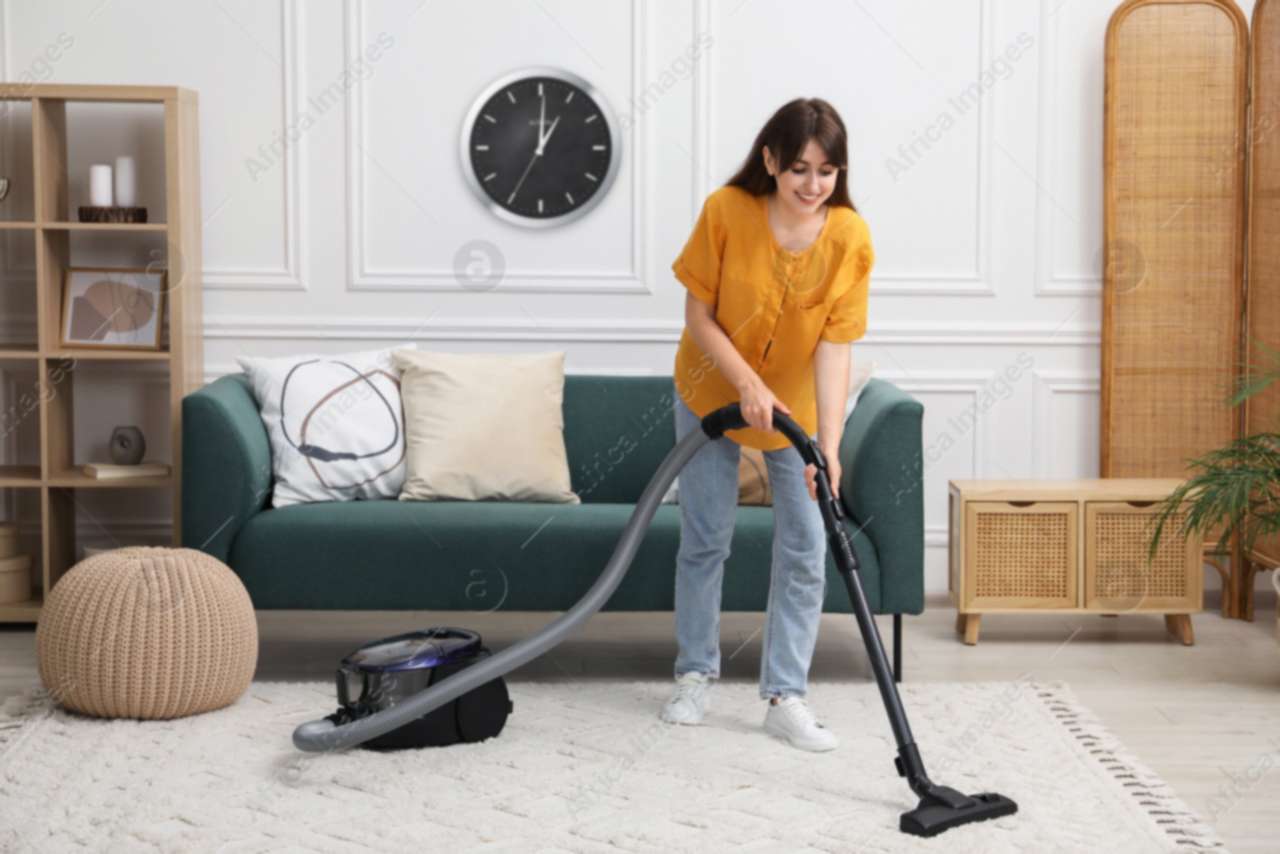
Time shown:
{"hour": 1, "minute": 0, "second": 35}
